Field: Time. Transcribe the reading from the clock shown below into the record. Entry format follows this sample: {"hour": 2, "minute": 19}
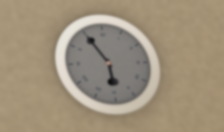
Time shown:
{"hour": 5, "minute": 55}
